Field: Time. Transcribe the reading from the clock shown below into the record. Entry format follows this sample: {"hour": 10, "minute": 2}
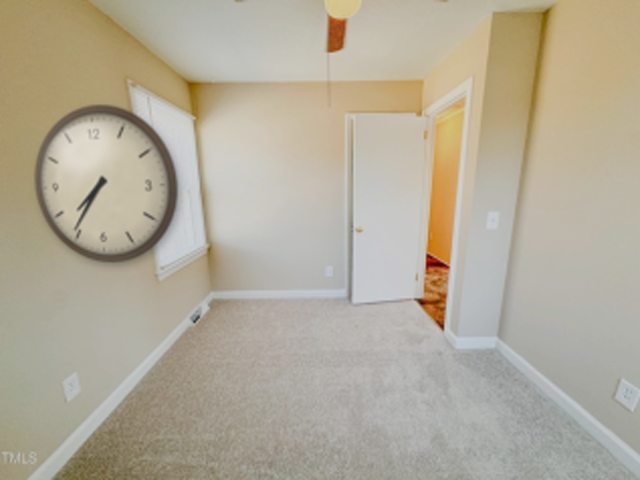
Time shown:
{"hour": 7, "minute": 36}
